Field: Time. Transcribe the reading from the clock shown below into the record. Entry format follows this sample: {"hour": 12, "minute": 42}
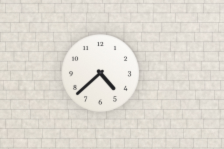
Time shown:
{"hour": 4, "minute": 38}
